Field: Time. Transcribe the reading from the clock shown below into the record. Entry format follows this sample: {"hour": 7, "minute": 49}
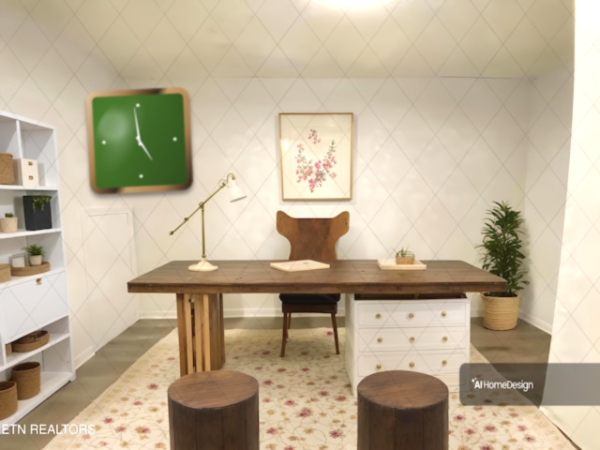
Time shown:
{"hour": 4, "minute": 59}
